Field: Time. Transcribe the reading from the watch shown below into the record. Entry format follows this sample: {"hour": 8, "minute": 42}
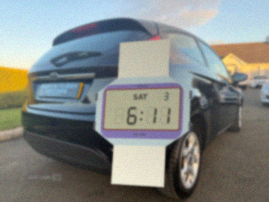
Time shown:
{"hour": 6, "minute": 11}
